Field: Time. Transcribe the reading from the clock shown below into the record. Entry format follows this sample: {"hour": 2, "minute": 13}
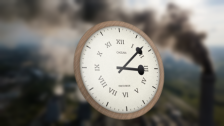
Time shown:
{"hour": 3, "minute": 8}
